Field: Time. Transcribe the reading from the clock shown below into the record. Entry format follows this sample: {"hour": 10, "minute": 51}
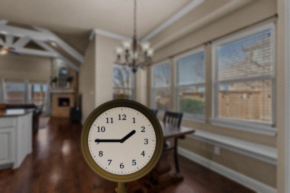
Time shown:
{"hour": 1, "minute": 45}
